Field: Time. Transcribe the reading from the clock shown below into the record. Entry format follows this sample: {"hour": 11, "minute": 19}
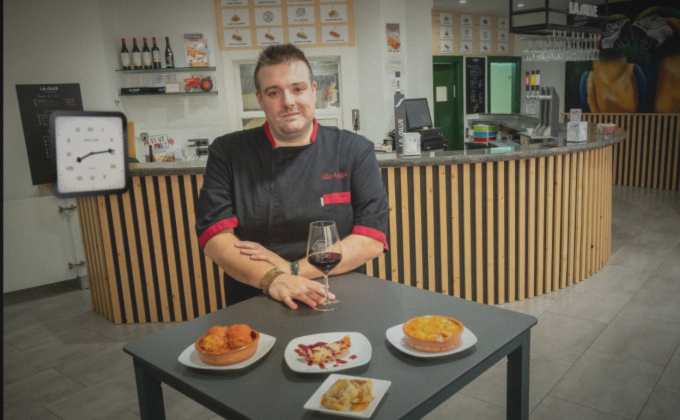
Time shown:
{"hour": 8, "minute": 14}
